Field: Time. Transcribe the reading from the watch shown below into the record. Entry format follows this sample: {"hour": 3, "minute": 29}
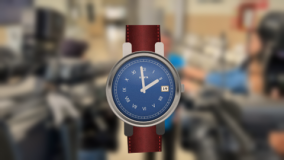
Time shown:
{"hour": 1, "minute": 59}
